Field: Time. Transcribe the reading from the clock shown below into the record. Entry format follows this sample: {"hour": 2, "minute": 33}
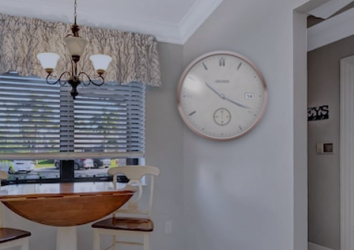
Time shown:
{"hour": 10, "minute": 19}
